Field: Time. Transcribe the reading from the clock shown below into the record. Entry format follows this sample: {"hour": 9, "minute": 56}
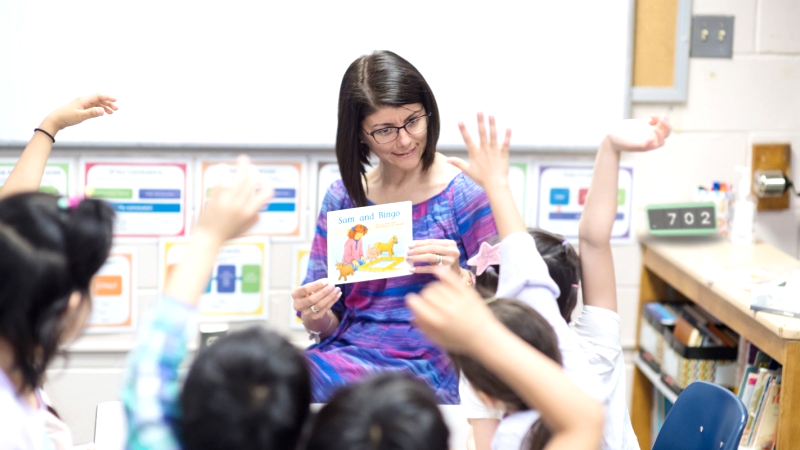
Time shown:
{"hour": 7, "minute": 2}
